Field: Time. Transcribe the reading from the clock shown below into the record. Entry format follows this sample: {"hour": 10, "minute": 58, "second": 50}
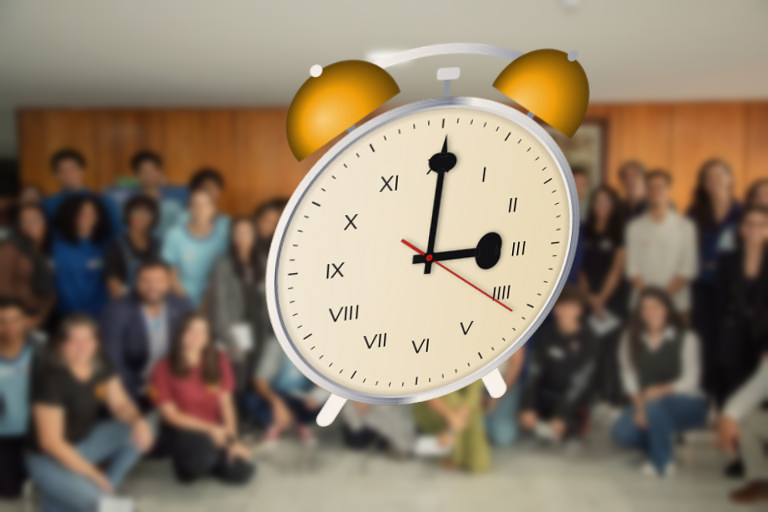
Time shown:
{"hour": 3, "minute": 0, "second": 21}
